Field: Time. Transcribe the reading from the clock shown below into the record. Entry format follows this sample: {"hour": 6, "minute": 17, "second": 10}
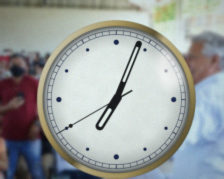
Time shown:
{"hour": 7, "minute": 3, "second": 40}
